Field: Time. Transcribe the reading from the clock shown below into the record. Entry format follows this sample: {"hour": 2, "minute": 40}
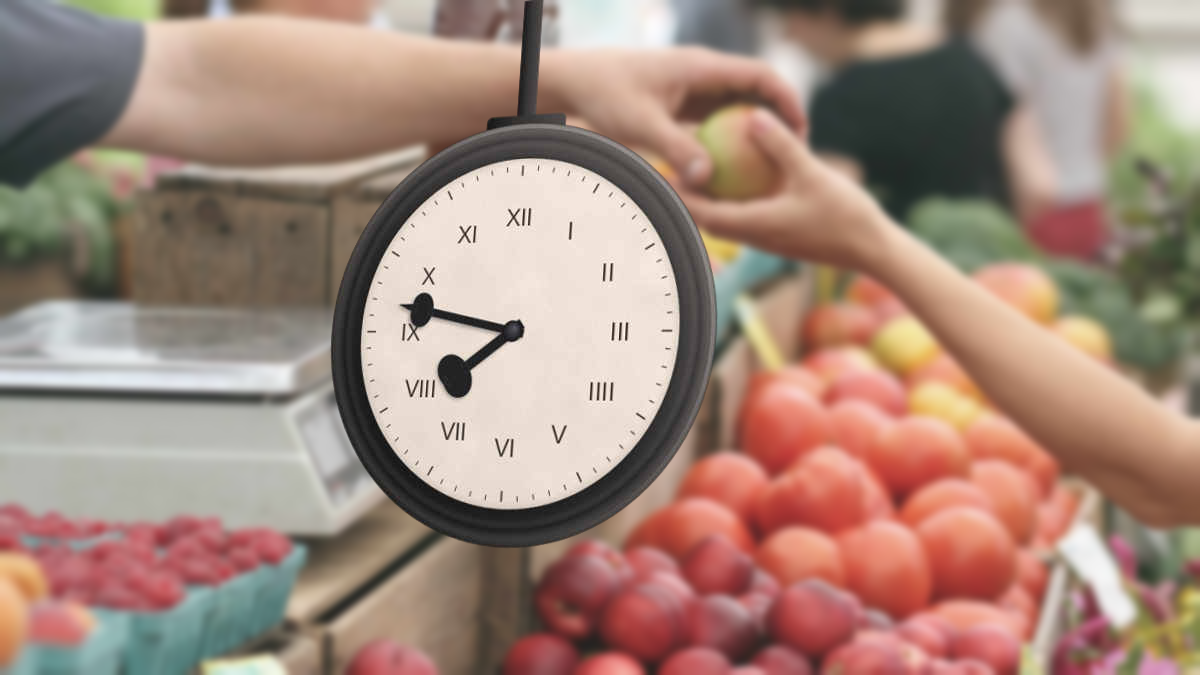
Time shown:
{"hour": 7, "minute": 47}
